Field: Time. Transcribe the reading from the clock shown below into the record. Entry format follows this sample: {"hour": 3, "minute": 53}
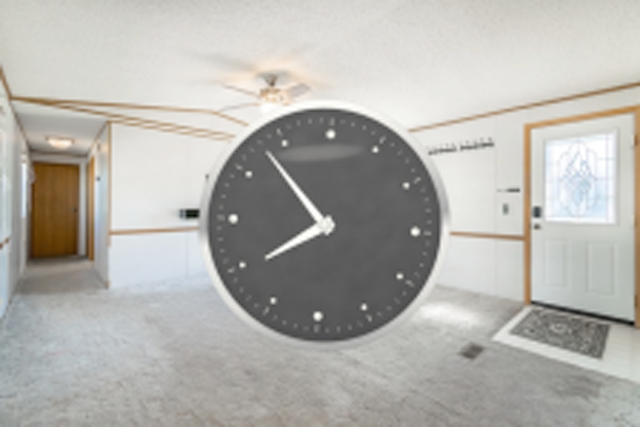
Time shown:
{"hour": 7, "minute": 53}
